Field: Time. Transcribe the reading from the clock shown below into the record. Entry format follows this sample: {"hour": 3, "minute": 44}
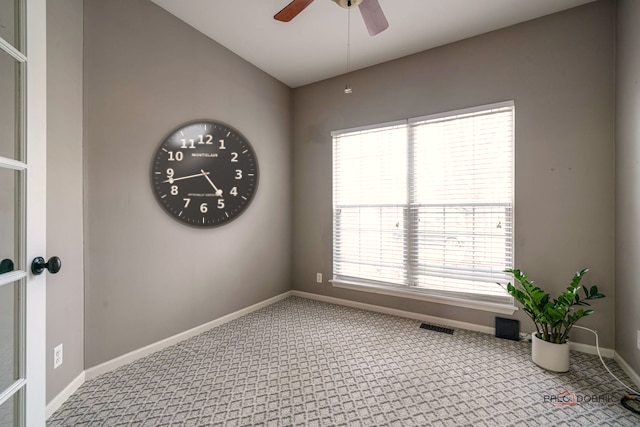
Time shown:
{"hour": 4, "minute": 43}
